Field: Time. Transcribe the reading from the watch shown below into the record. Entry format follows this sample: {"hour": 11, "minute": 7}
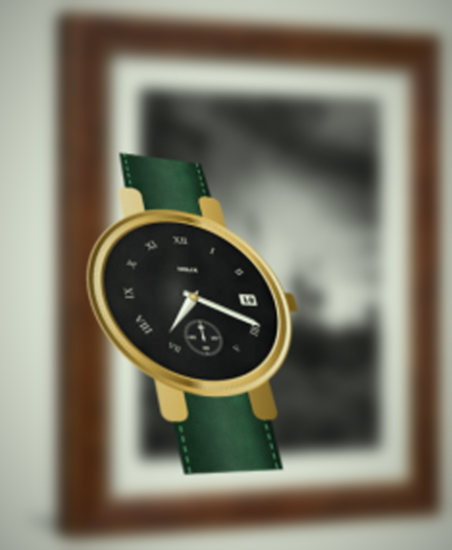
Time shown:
{"hour": 7, "minute": 19}
